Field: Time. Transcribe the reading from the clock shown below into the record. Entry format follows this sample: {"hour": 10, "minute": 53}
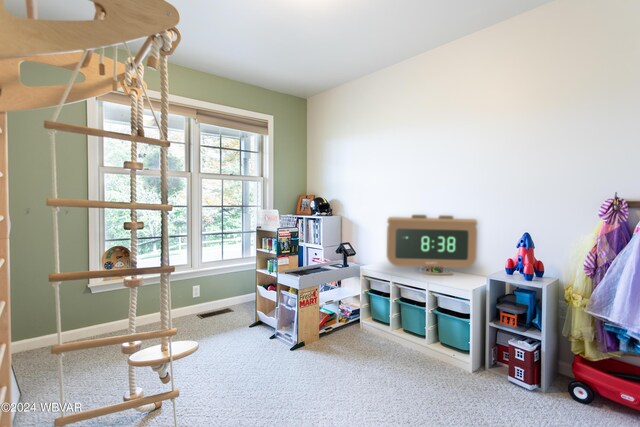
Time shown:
{"hour": 8, "minute": 38}
